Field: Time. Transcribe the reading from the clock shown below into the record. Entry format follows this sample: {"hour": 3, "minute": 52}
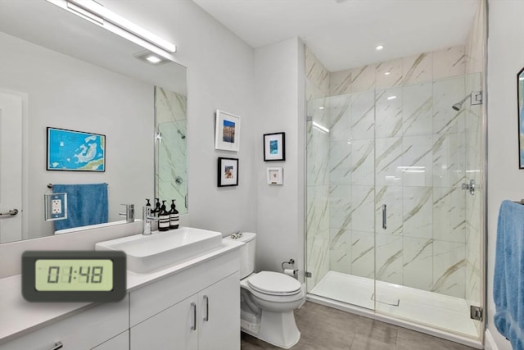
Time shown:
{"hour": 1, "minute": 48}
